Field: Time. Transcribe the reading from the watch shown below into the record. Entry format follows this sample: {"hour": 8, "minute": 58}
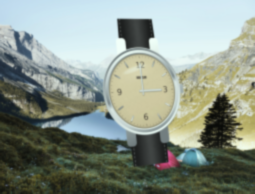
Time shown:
{"hour": 3, "minute": 0}
